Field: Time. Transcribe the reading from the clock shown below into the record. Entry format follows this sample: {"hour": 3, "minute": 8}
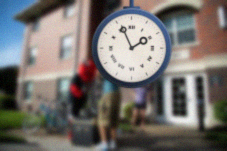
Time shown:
{"hour": 1, "minute": 56}
